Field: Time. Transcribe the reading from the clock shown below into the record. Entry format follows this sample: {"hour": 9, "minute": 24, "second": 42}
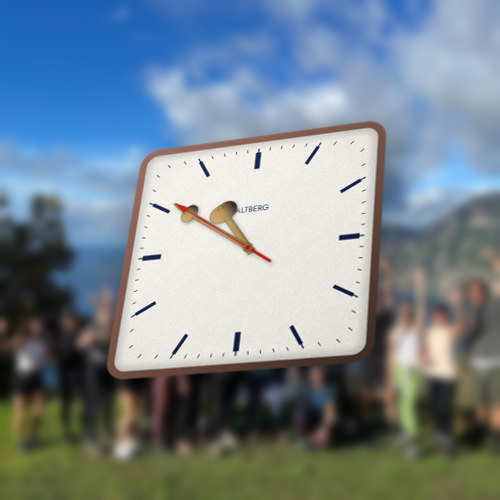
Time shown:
{"hour": 10, "minute": 50, "second": 51}
